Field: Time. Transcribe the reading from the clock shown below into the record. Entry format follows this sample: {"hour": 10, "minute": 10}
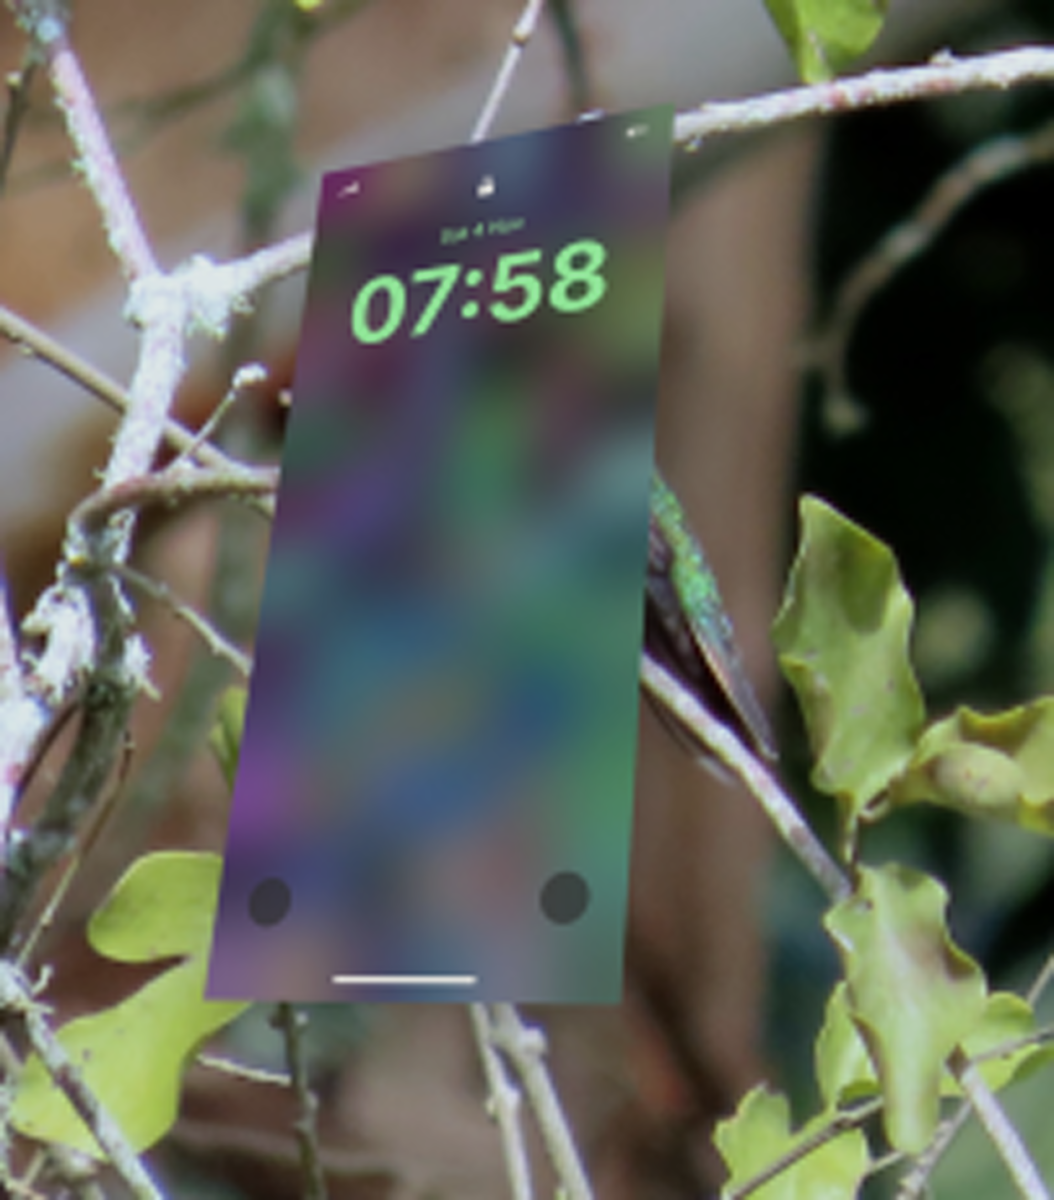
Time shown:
{"hour": 7, "minute": 58}
